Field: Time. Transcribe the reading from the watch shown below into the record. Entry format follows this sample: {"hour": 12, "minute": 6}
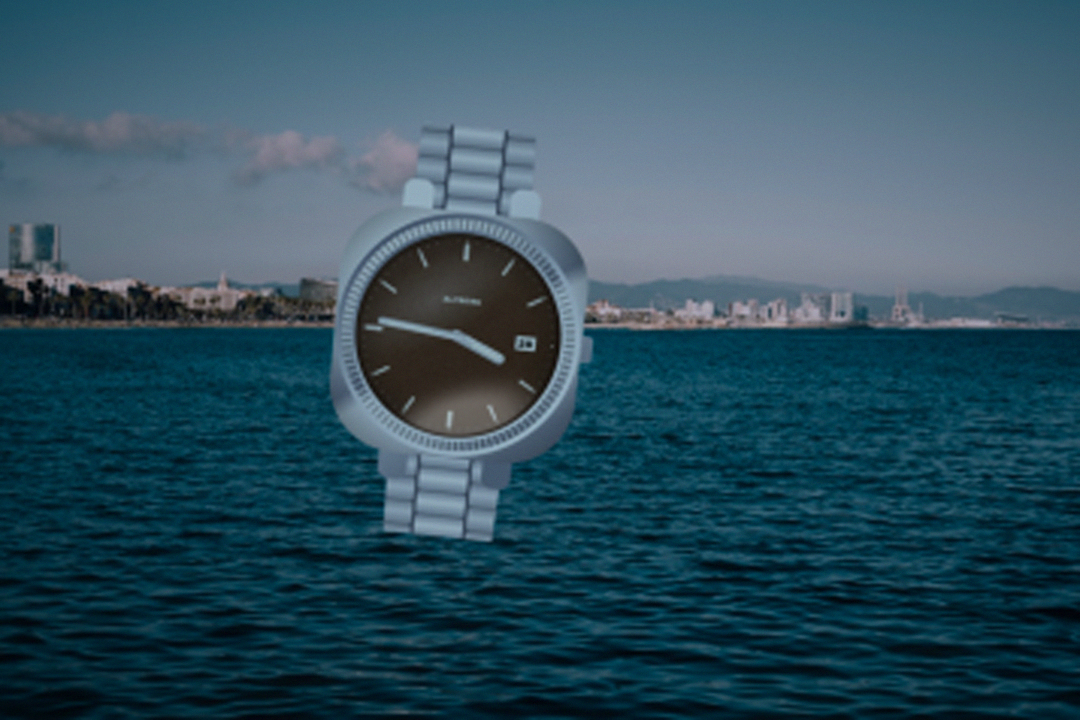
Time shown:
{"hour": 3, "minute": 46}
